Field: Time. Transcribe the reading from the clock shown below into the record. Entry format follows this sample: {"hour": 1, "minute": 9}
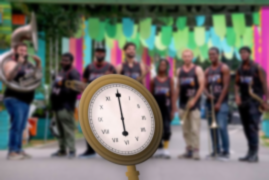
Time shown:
{"hour": 6, "minute": 0}
